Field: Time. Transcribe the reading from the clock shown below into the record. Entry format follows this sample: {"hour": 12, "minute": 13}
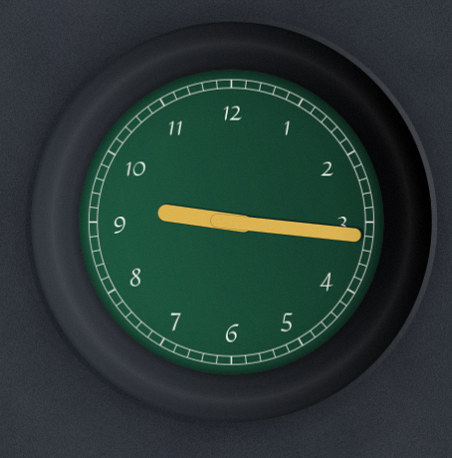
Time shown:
{"hour": 9, "minute": 16}
